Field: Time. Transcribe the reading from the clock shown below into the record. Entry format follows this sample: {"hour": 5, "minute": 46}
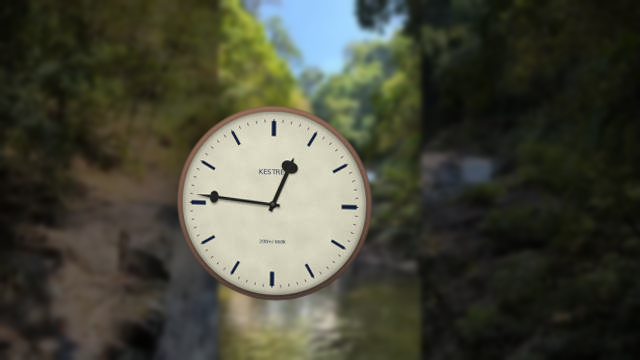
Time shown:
{"hour": 12, "minute": 46}
